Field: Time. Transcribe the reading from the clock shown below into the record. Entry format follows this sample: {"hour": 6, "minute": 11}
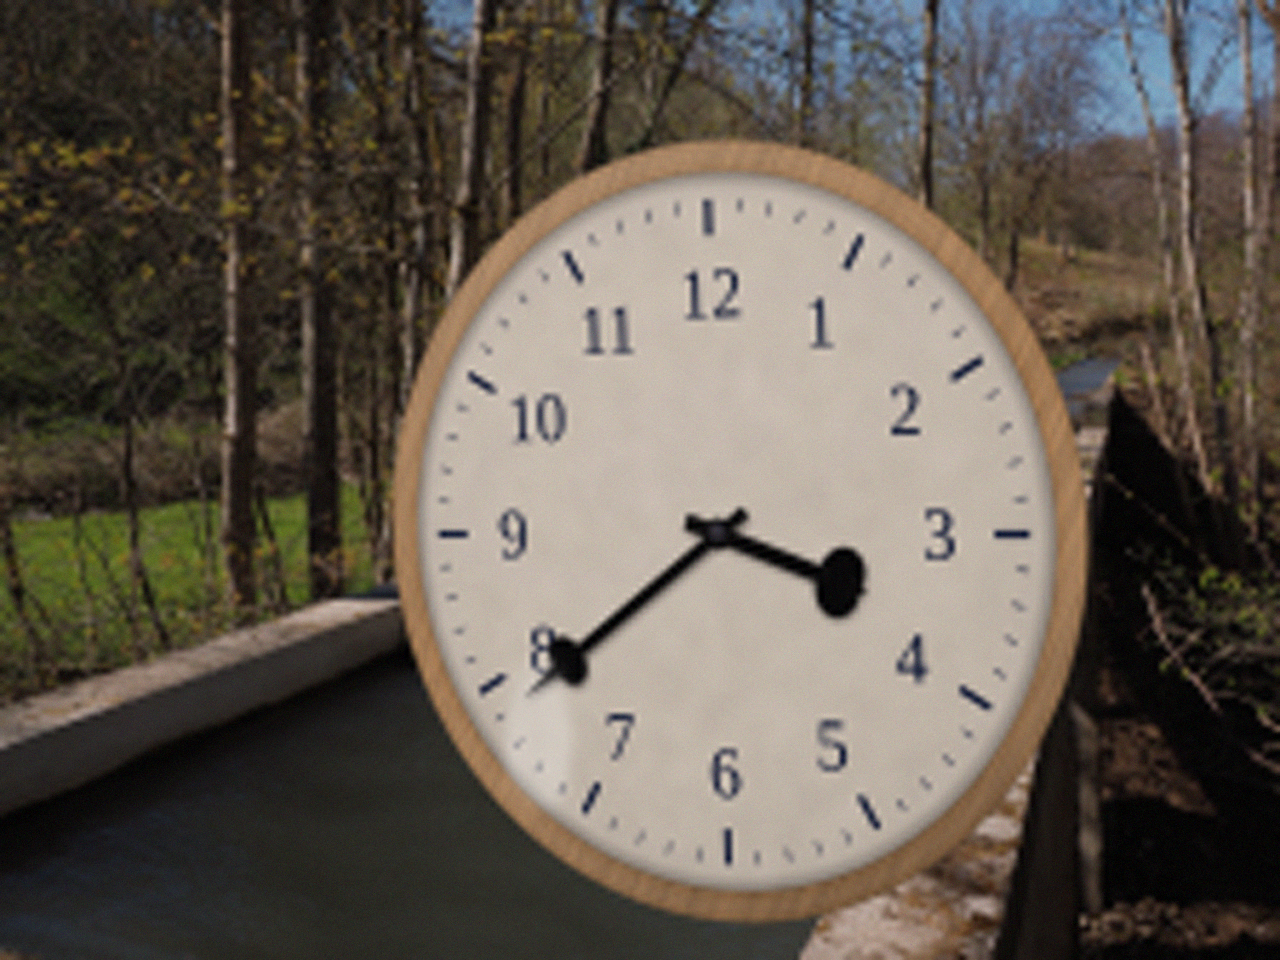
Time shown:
{"hour": 3, "minute": 39}
